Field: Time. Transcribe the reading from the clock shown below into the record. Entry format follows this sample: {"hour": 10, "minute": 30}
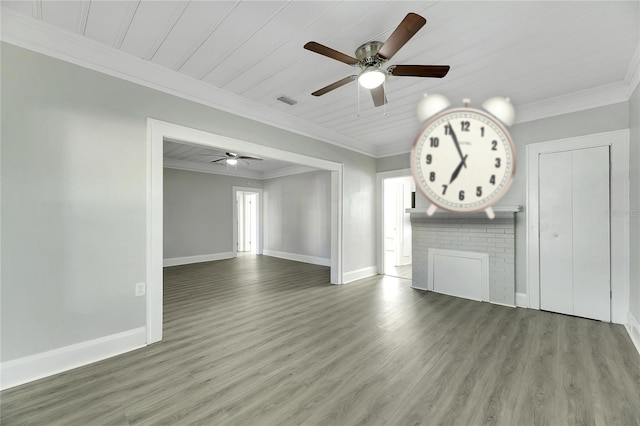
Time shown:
{"hour": 6, "minute": 56}
